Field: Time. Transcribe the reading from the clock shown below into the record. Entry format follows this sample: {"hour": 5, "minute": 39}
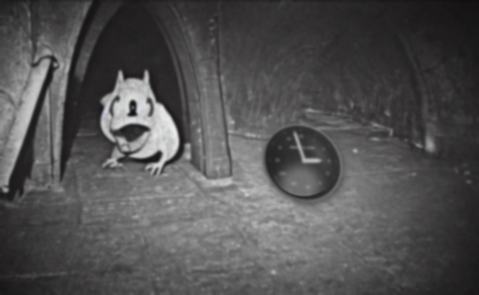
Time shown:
{"hour": 2, "minute": 58}
